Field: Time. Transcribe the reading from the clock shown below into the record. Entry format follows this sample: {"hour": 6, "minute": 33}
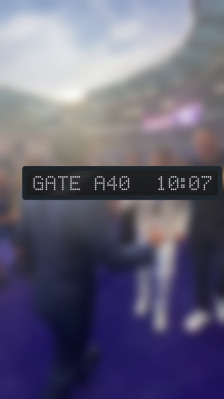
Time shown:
{"hour": 10, "minute": 7}
